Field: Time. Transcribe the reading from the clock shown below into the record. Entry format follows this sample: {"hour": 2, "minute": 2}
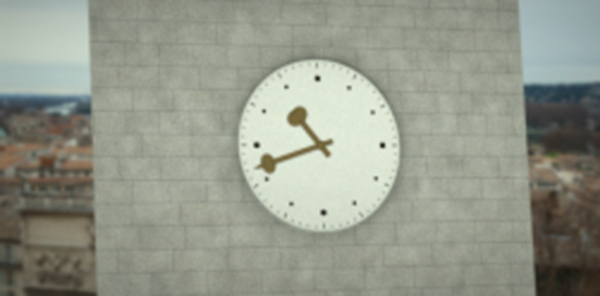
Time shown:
{"hour": 10, "minute": 42}
